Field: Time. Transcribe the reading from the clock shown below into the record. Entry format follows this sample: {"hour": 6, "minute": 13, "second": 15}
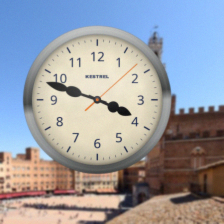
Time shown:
{"hour": 3, "minute": 48, "second": 8}
